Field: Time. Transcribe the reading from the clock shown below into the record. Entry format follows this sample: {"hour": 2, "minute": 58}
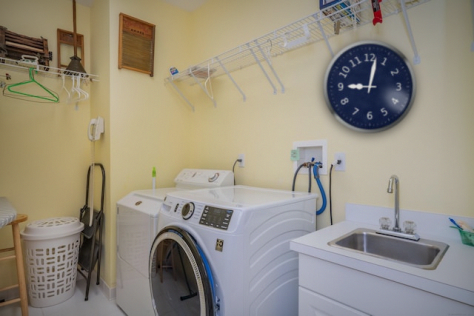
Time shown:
{"hour": 9, "minute": 2}
